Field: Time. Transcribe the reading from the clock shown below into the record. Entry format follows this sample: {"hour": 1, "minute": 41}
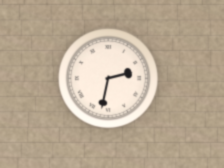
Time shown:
{"hour": 2, "minute": 32}
